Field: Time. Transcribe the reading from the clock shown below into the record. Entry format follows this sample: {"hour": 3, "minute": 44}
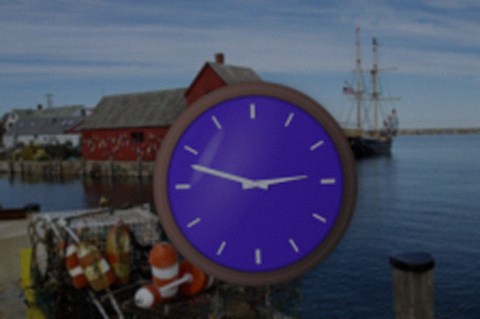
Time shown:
{"hour": 2, "minute": 48}
